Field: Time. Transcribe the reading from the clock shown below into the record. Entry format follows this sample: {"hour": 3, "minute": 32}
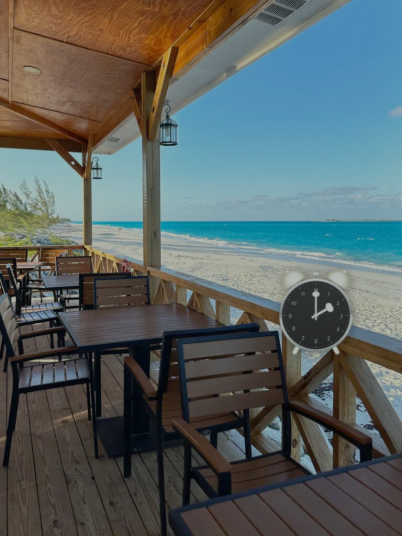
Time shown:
{"hour": 2, "minute": 0}
